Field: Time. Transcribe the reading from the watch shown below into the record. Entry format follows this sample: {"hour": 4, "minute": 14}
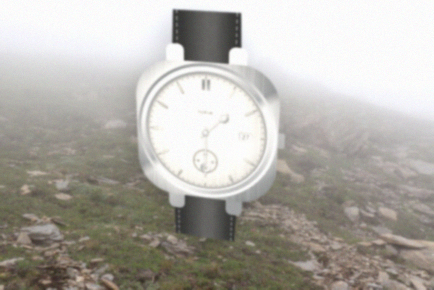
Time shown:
{"hour": 1, "minute": 30}
